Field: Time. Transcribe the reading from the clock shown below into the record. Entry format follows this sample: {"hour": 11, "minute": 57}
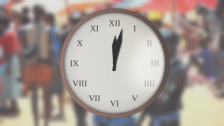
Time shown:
{"hour": 12, "minute": 2}
